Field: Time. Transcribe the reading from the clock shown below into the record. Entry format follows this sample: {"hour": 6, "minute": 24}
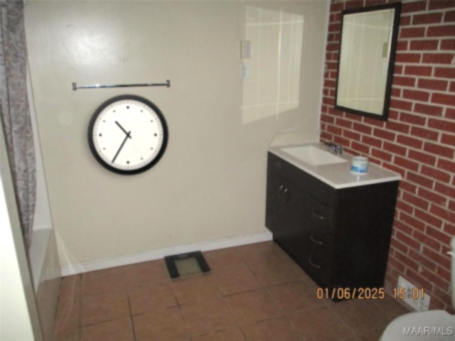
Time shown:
{"hour": 10, "minute": 35}
